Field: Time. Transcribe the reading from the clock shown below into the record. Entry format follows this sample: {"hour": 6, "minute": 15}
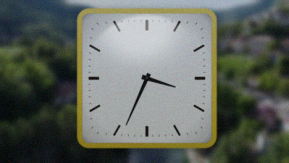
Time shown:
{"hour": 3, "minute": 34}
